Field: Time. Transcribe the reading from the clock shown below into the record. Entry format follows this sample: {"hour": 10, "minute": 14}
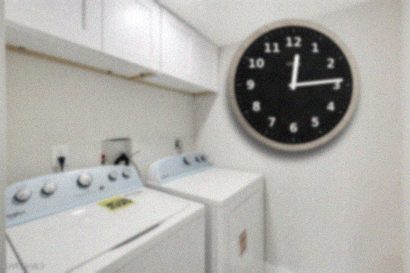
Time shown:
{"hour": 12, "minute": 14}
